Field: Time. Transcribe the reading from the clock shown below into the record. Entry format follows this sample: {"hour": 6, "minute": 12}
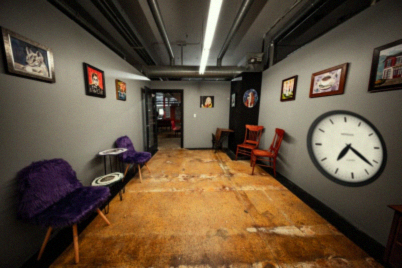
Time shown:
{"hour": 7, "minute": 22}
